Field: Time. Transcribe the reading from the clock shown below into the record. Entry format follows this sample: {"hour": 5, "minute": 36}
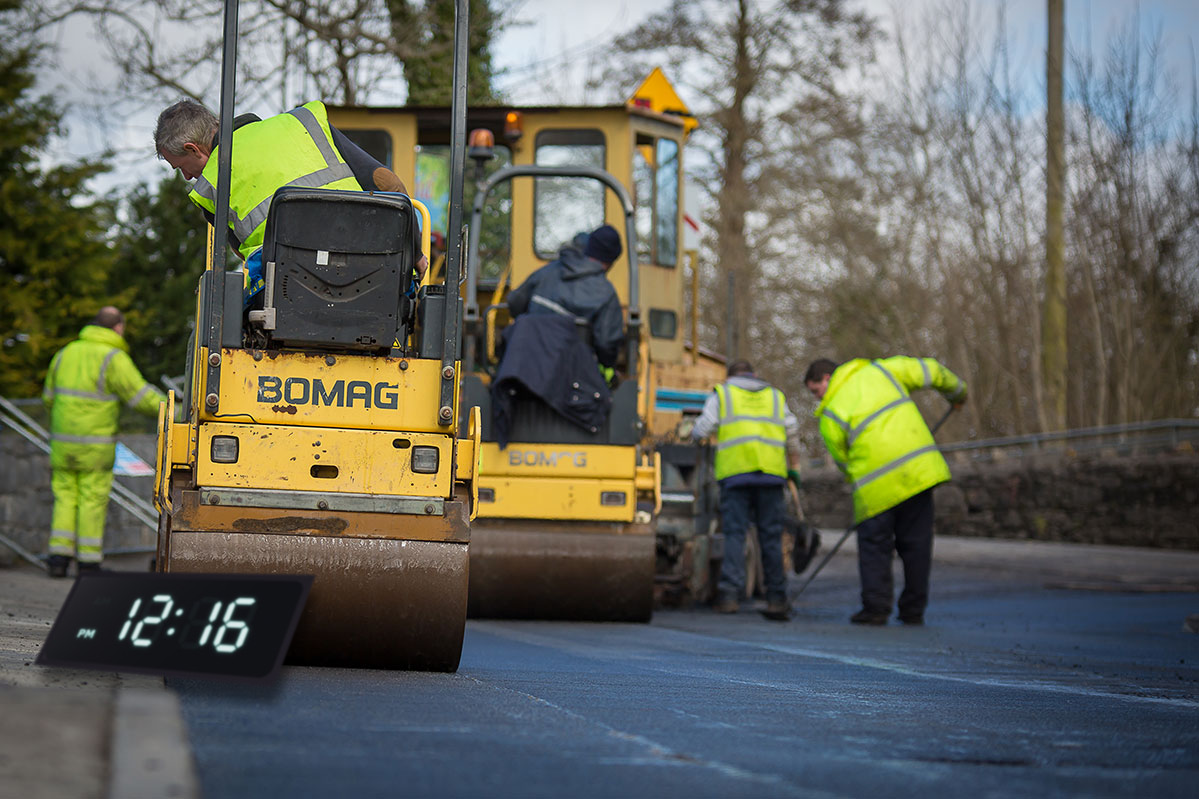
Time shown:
{"hour": 12, "minute": 16}
